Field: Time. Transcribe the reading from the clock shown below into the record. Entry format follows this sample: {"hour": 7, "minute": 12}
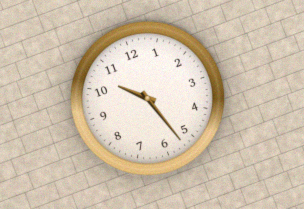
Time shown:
{"hour": 10, "minute": 27}
